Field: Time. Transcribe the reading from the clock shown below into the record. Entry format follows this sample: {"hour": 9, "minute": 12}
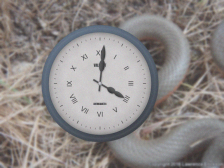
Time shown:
{"hour": 4, "minute": 1}
